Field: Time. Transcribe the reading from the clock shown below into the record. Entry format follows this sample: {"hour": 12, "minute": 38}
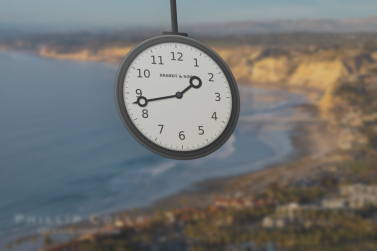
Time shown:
{"hour": 1, "minute": 43}
